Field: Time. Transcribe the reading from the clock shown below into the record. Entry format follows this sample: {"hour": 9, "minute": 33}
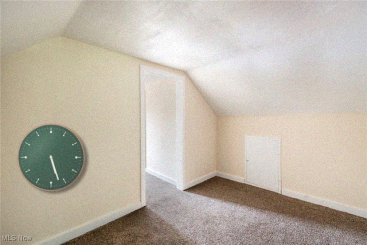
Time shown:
{"hour": 5, "minute": 27}
